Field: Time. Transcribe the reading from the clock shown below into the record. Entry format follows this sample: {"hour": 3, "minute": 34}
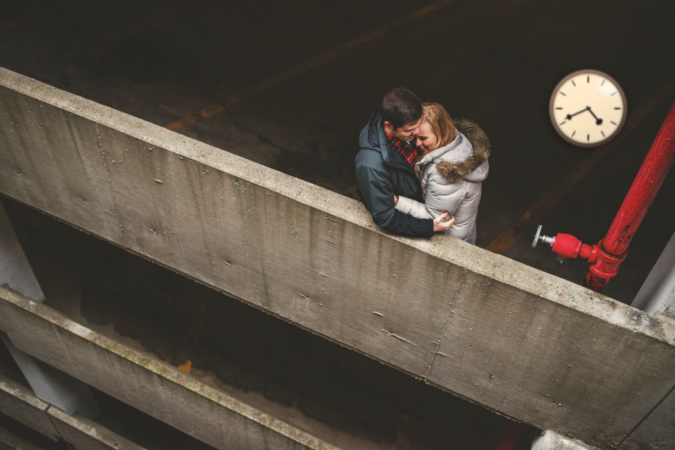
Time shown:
{"hour": 4, "minute": 41}
